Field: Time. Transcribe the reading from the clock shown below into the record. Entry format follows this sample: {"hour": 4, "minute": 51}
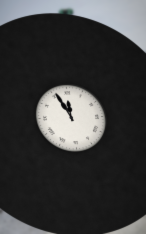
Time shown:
{"hour": 11, "minute": 56}
